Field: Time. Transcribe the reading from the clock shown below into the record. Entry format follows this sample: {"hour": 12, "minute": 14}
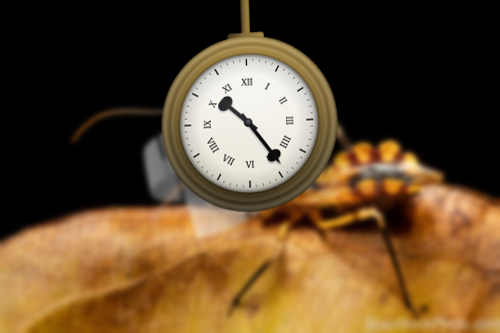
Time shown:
{"hour": 10, "minute": 24}
